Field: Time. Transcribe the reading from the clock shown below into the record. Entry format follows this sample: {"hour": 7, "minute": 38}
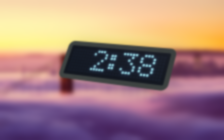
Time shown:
{"hour": 2, "minute": 38}
